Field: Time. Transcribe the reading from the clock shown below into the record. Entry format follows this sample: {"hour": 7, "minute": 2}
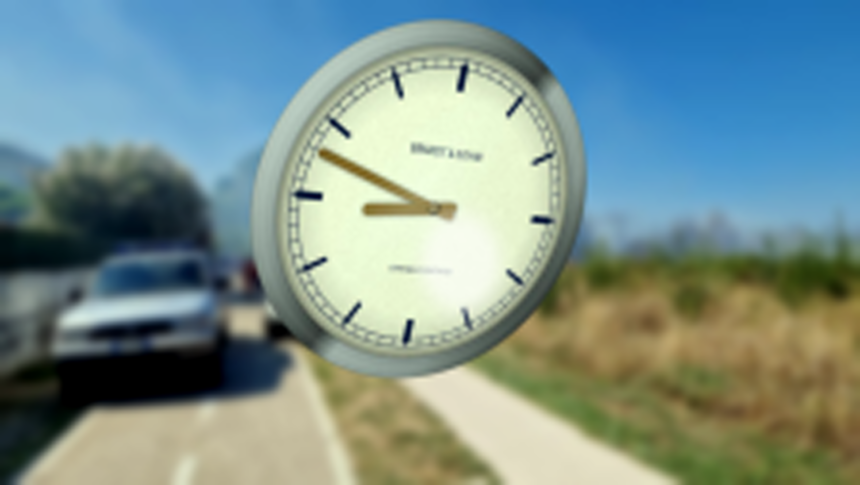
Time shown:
{"hour": 8, "minute": 48}
